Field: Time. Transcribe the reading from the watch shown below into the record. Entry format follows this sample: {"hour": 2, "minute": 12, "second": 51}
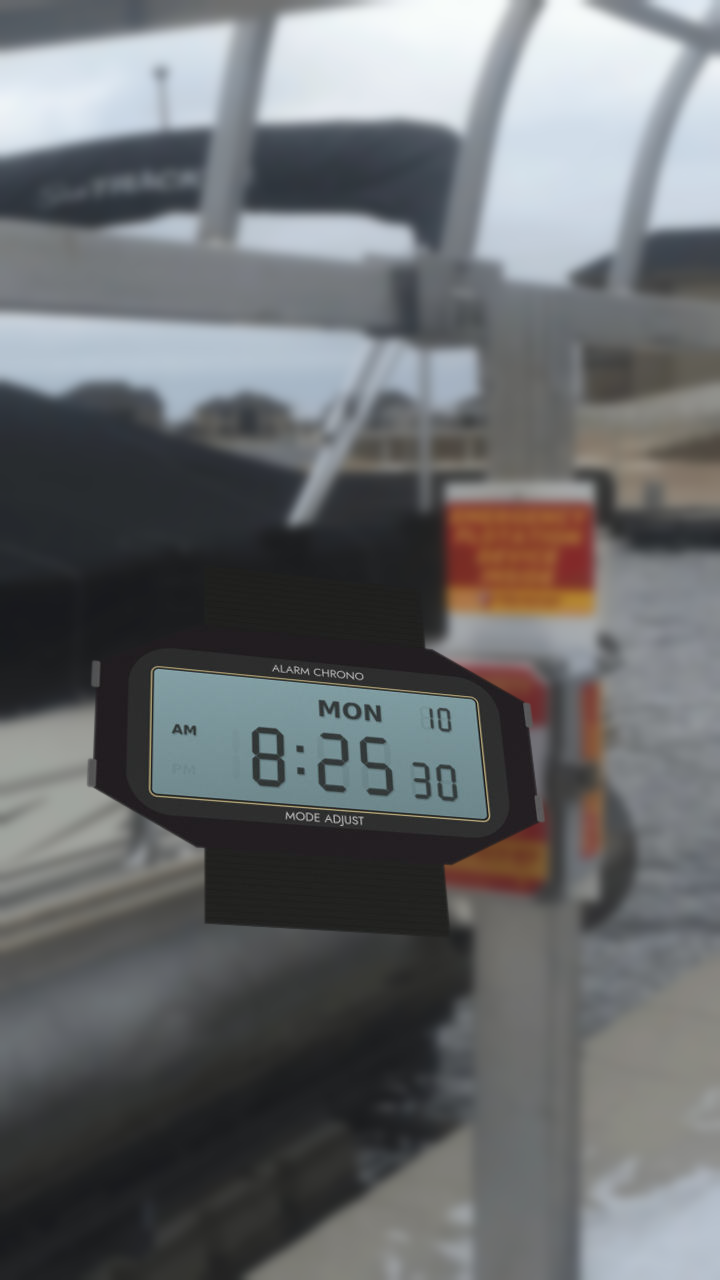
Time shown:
{"hour": 8, "minute": 25, "second": 30}
